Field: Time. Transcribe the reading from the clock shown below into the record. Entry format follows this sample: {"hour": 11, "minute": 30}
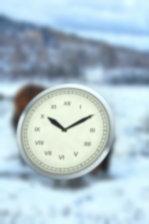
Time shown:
{"hour": 10, "minute": 10}
